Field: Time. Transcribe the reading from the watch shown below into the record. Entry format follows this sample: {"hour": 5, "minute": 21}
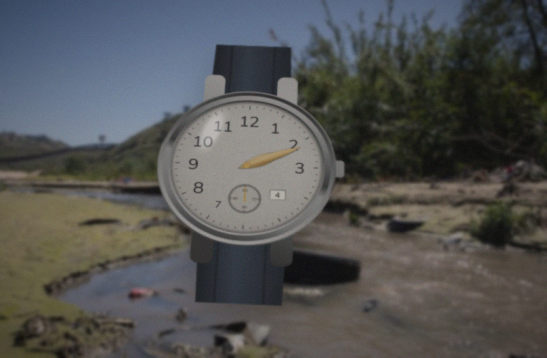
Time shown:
{"hour": 2, "minute": 11}
